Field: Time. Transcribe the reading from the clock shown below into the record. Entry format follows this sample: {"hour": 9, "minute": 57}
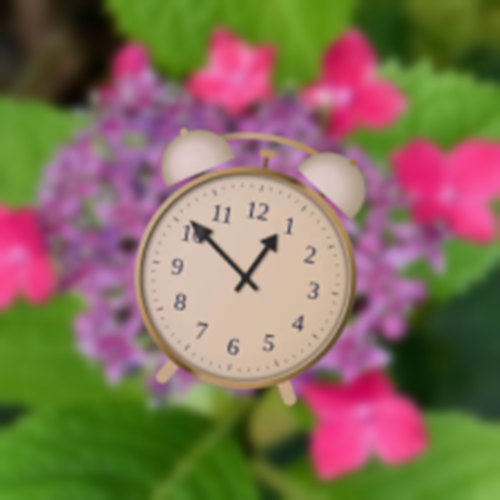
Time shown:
{"hour": 12, "minute": 51}
